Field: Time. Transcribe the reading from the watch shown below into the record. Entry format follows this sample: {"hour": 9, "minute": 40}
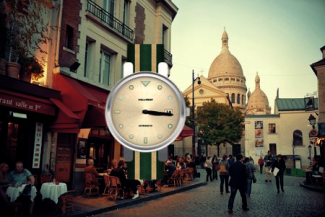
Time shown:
{"hour": 3, "minute": 16}
